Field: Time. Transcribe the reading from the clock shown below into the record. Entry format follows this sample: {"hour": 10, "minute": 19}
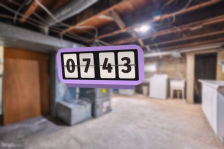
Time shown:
{"hour": 7, "minute": 43}
